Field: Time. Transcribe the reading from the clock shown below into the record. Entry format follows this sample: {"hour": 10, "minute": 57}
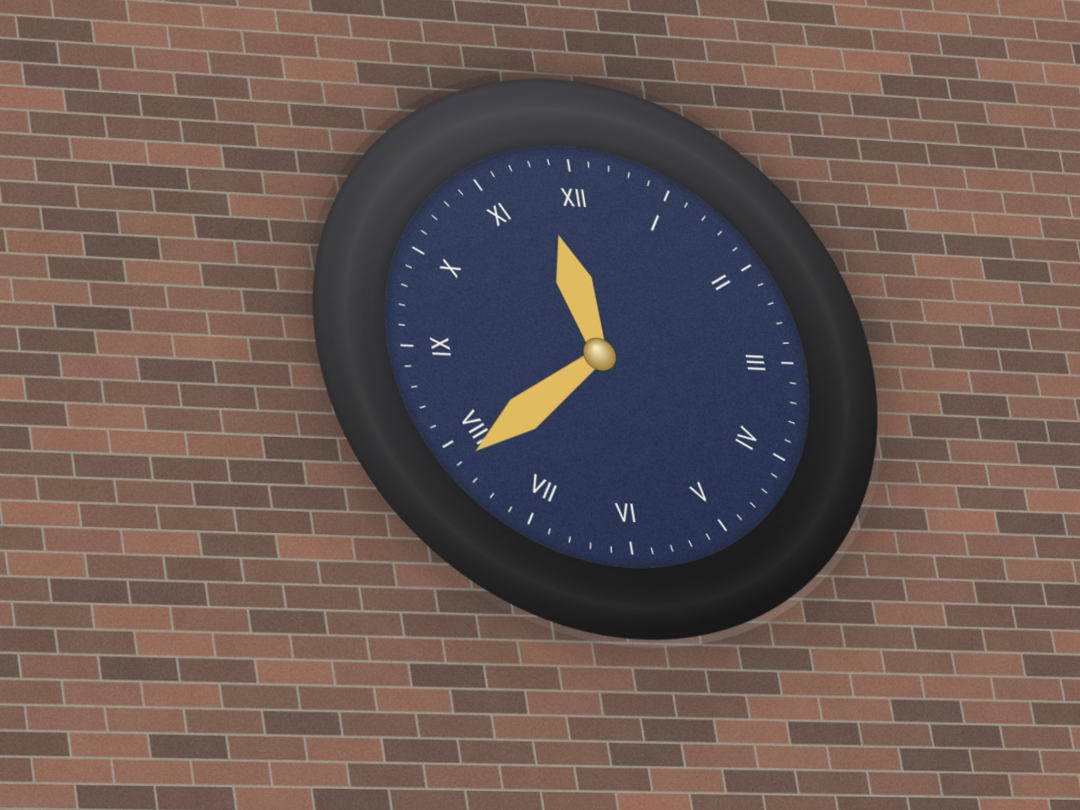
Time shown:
{"hour": 11, "minute": 39}
